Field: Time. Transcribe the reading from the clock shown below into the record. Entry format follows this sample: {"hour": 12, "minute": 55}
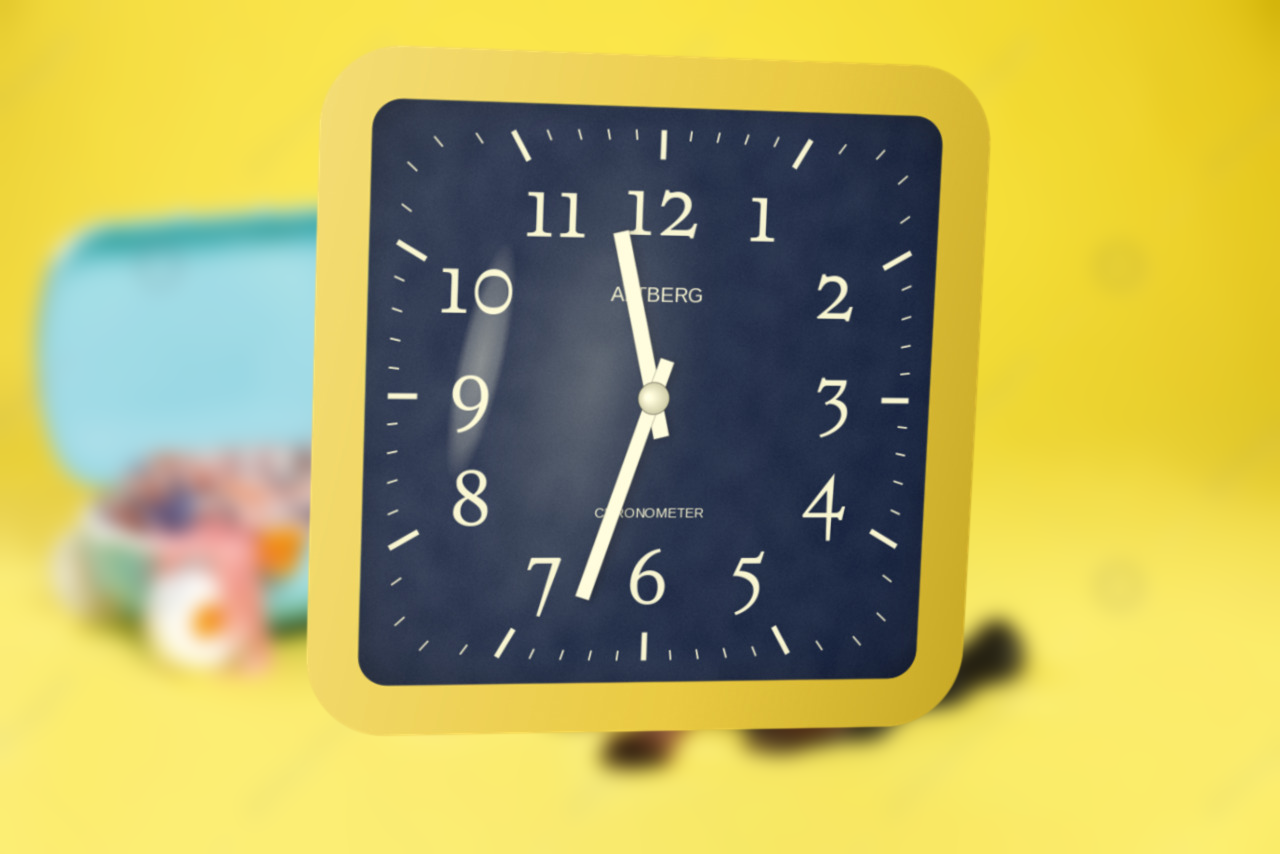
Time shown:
{"hour": 11, "minute": 33}
